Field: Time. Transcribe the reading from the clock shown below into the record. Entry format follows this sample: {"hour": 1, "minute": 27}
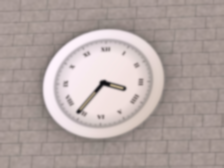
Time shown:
{"hour": 3, "minute": 36}
